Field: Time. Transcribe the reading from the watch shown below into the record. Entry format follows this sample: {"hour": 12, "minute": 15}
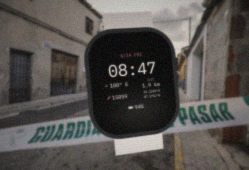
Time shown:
{"hour": 8, "minute": 47}
